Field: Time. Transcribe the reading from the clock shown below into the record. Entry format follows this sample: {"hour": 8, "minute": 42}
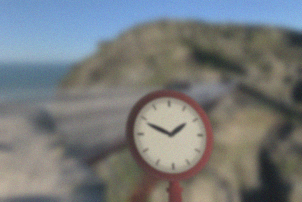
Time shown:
{"hour": 1, "minute": 49}
